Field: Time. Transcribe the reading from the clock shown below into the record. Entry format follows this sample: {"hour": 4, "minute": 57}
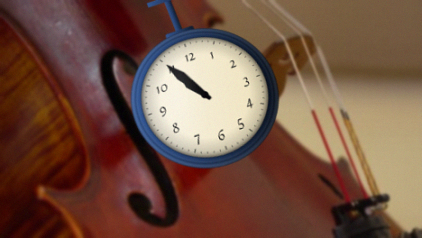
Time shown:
{"hour": 10, "minute": 55}
